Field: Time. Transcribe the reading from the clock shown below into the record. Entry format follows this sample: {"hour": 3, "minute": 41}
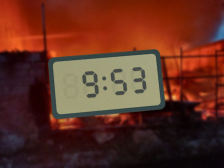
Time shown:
{"hour": 9, "minute": 53}
